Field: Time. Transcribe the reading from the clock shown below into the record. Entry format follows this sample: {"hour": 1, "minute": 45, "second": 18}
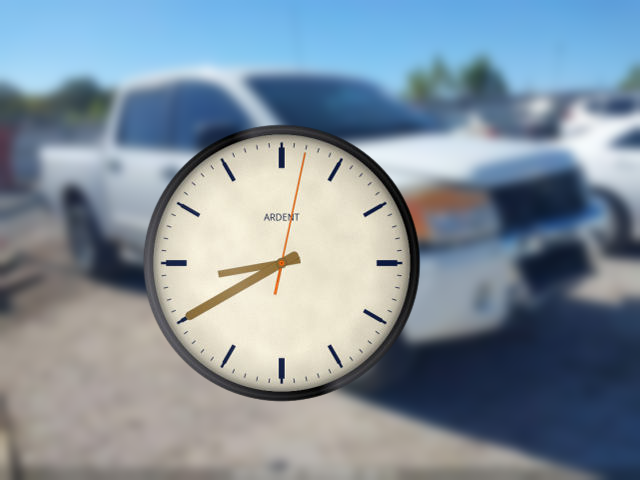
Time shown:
{"hour": 8, "minute": 40, "second": 2}
